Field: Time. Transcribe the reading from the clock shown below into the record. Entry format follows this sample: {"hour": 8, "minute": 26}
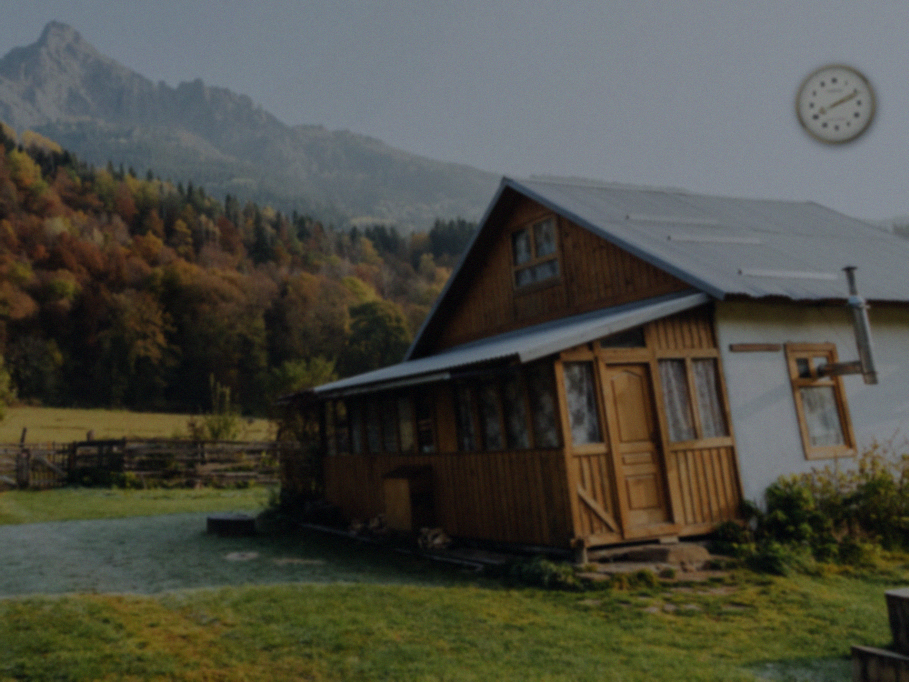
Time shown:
{"hour": 8, "minute": 11}
